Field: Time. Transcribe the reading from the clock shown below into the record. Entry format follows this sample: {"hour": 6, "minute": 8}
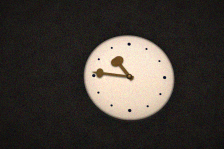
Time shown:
{"hour": 10, "minute": 46}
